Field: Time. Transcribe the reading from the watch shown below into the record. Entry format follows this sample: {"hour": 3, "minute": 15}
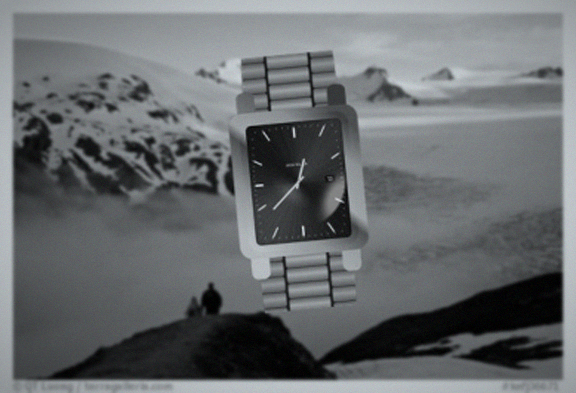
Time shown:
{"hour": 12, "minute": 38}
